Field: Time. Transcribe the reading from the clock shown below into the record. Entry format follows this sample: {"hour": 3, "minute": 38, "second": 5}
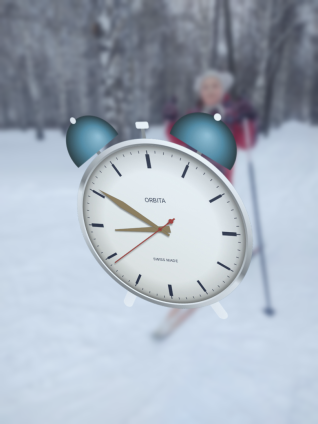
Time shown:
{"hour": 8, "minute": 50, "second": 39}
